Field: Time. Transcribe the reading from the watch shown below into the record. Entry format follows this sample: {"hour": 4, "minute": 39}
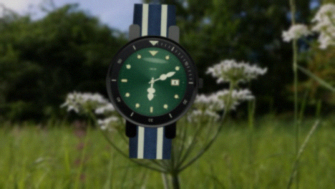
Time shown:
{"hour": 6, "minute": 11}
